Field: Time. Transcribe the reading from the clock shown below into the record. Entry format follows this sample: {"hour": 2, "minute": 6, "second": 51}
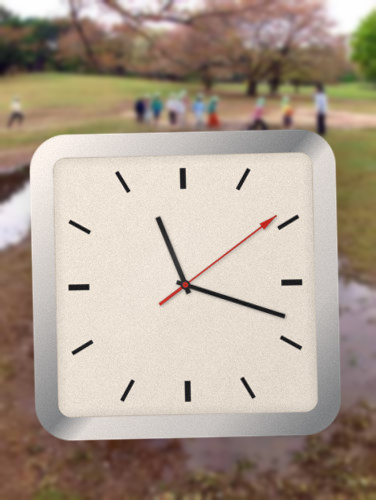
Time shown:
{"hour": 11, "minute": 18, "second": 9}
